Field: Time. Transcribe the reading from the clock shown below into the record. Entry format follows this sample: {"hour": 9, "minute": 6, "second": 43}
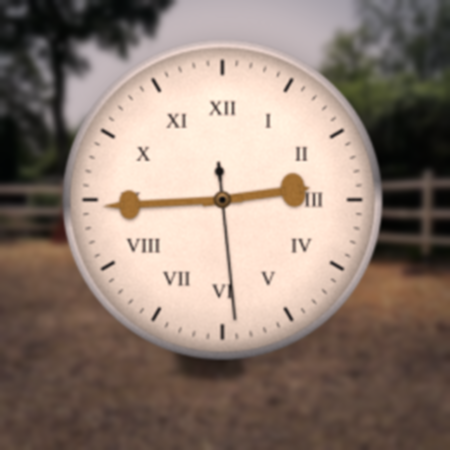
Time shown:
{"hour": 2, "minute": 44, "second": 29}
